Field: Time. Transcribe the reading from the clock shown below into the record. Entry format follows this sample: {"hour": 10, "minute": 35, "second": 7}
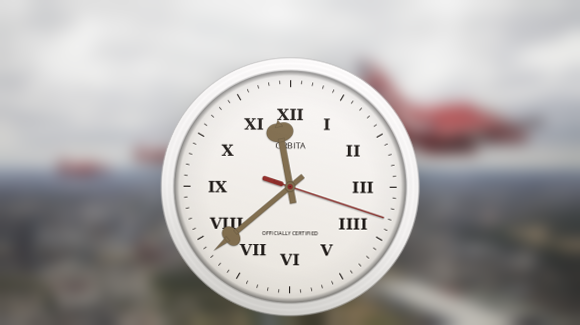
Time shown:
{"hour": 11, "minute": 38, "second": 18}
